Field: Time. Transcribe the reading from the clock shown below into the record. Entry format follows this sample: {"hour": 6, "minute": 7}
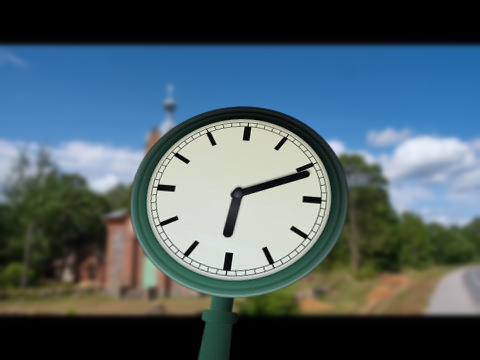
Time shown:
{"hour": 6, "minute": 11}
